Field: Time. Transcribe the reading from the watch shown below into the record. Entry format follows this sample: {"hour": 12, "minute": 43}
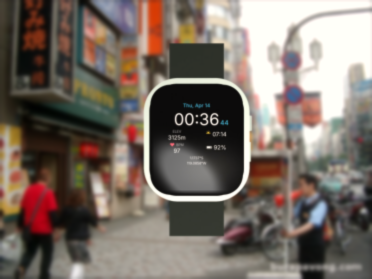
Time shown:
{"hour": 0, "minute": 36}
